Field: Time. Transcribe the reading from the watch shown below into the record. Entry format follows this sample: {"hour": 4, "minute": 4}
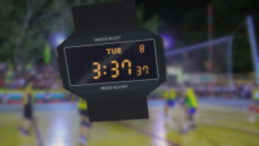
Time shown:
{"hour": 3, "minute": 37}
